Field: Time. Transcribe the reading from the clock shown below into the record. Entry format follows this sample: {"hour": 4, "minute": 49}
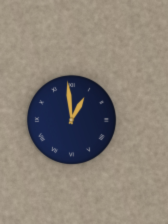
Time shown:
{"hour": 12, "minute": 59}
